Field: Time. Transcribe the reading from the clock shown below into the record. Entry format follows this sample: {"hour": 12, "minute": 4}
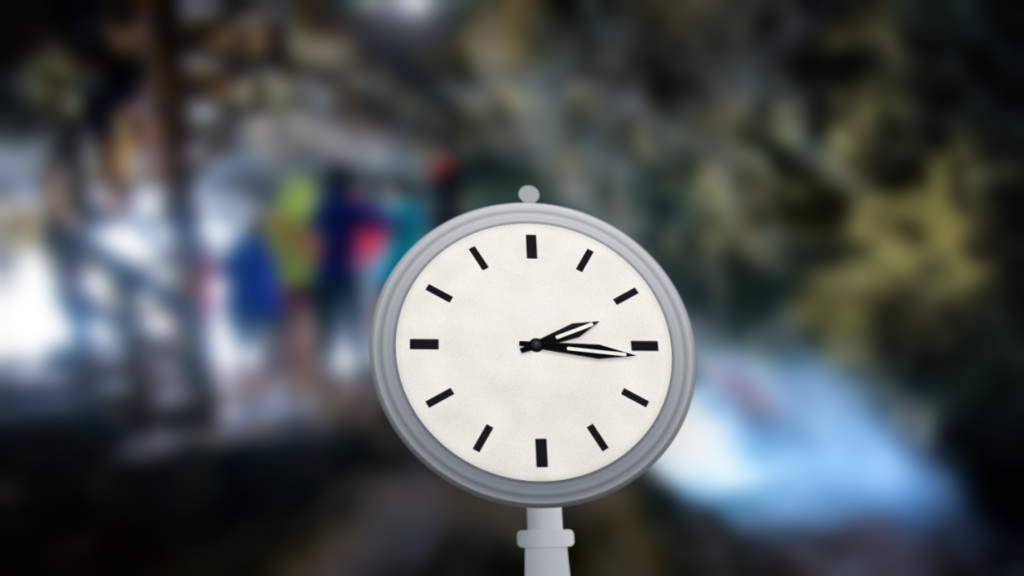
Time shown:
{"hour": 2, "minute": 16}
